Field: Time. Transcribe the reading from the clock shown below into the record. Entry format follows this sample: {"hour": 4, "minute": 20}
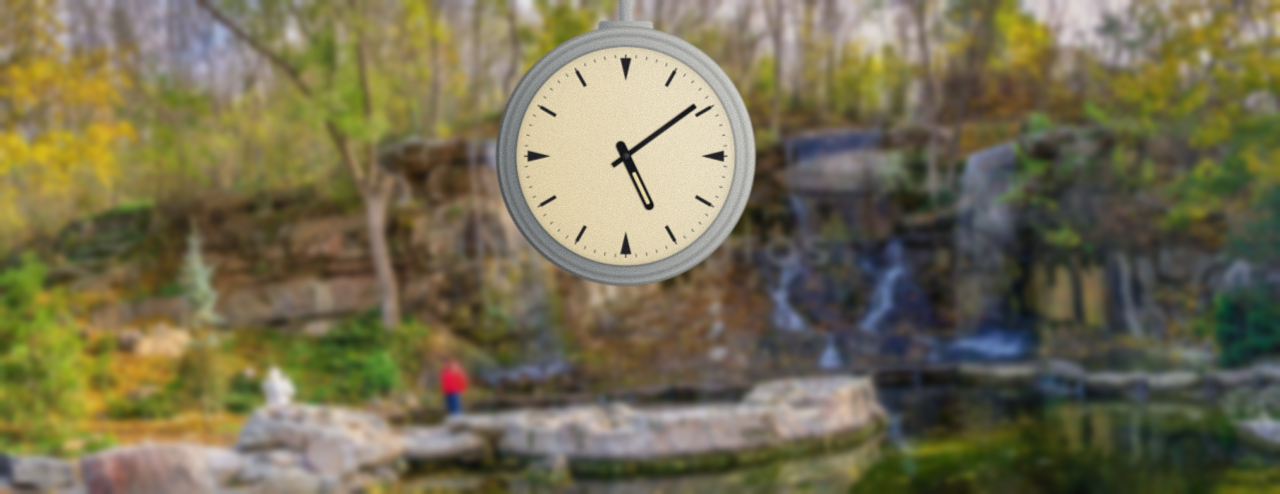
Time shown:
{"hour": 5, "minute": 9}
